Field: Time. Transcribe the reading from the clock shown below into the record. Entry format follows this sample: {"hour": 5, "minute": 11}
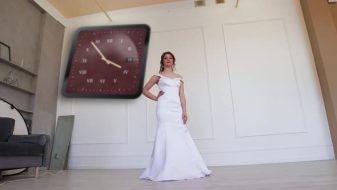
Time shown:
{"hour": 3, "minute": 53}
